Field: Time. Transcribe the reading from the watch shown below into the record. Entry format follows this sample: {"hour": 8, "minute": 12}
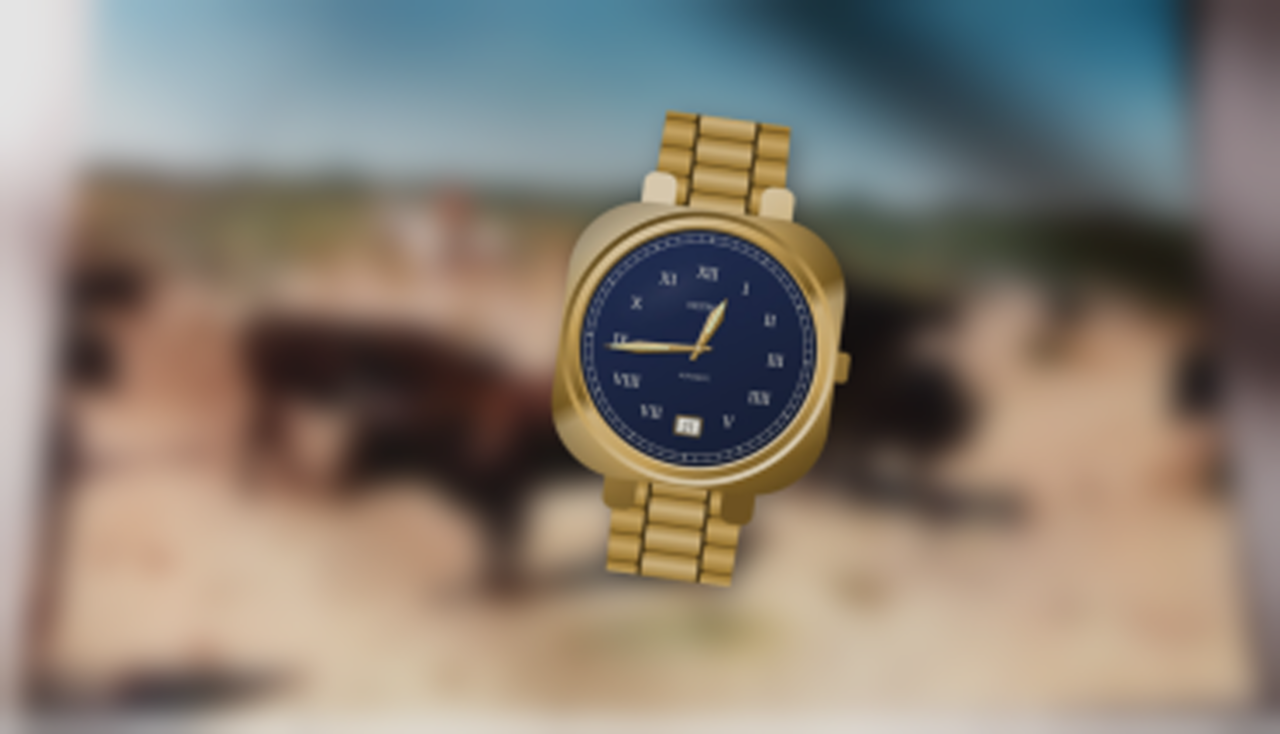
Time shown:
{"hour": 12, "minute": 44}
